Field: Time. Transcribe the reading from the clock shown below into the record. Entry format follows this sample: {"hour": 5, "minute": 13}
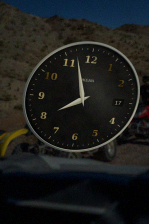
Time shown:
{"hour": 7, "minute": 57}
